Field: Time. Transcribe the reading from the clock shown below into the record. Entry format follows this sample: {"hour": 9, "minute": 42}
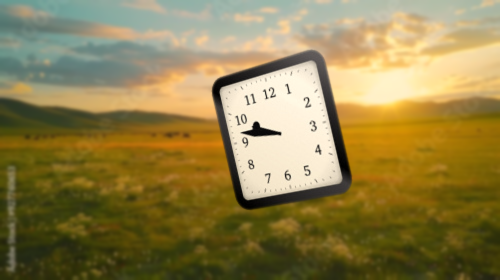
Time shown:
{"hour": 9, "minute": 47}
